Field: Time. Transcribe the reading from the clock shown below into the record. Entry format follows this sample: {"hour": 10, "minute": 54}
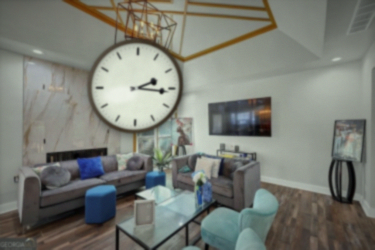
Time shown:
{"hour": 2, "minute": 16}
